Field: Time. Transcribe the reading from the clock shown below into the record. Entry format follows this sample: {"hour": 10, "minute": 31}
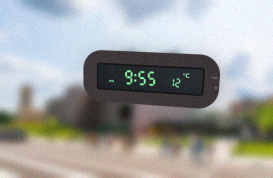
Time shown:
{"hour": 9, "minute": 55}
